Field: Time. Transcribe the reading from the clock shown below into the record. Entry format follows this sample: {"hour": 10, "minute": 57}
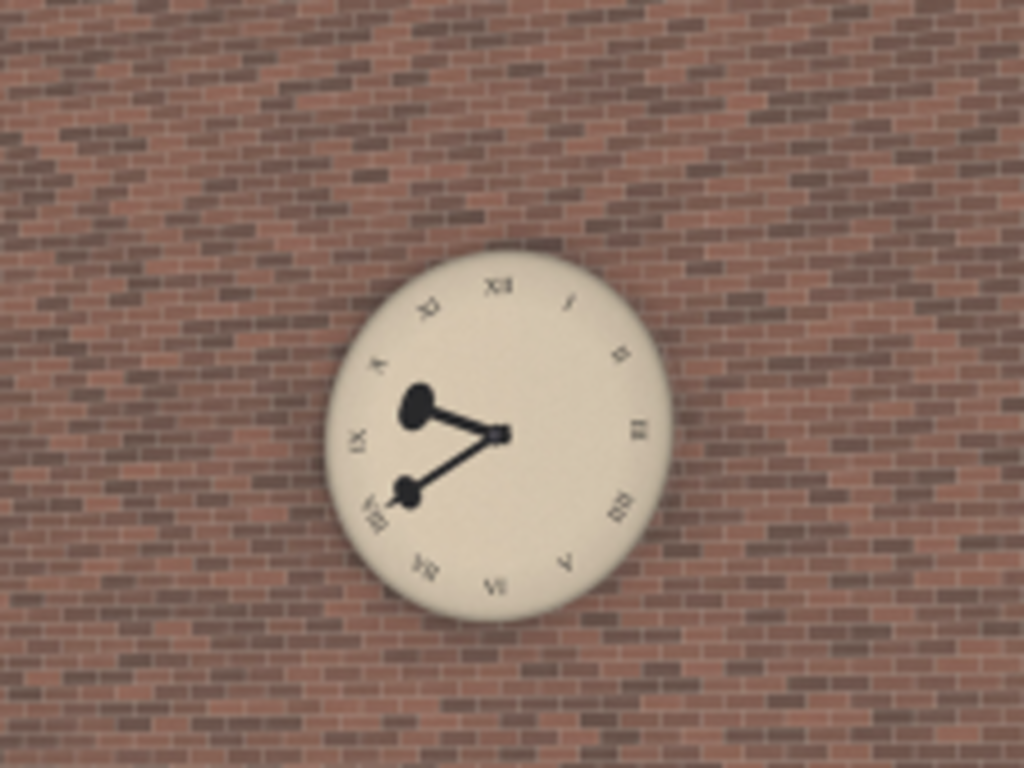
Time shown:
{"hour": 9, "minute": 40}
